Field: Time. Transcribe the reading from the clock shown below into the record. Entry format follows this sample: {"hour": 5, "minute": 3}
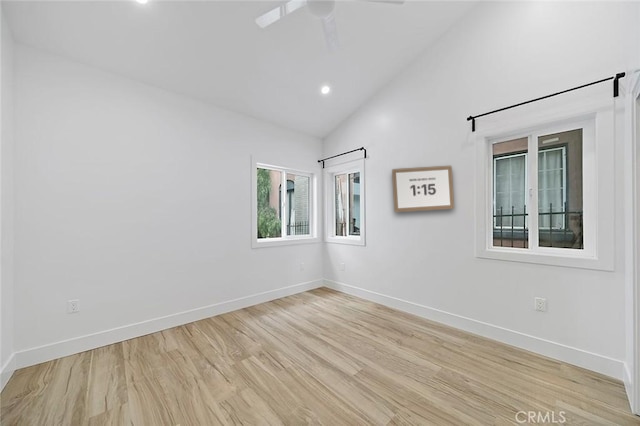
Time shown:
{"hour": 1, "minute": 15}
